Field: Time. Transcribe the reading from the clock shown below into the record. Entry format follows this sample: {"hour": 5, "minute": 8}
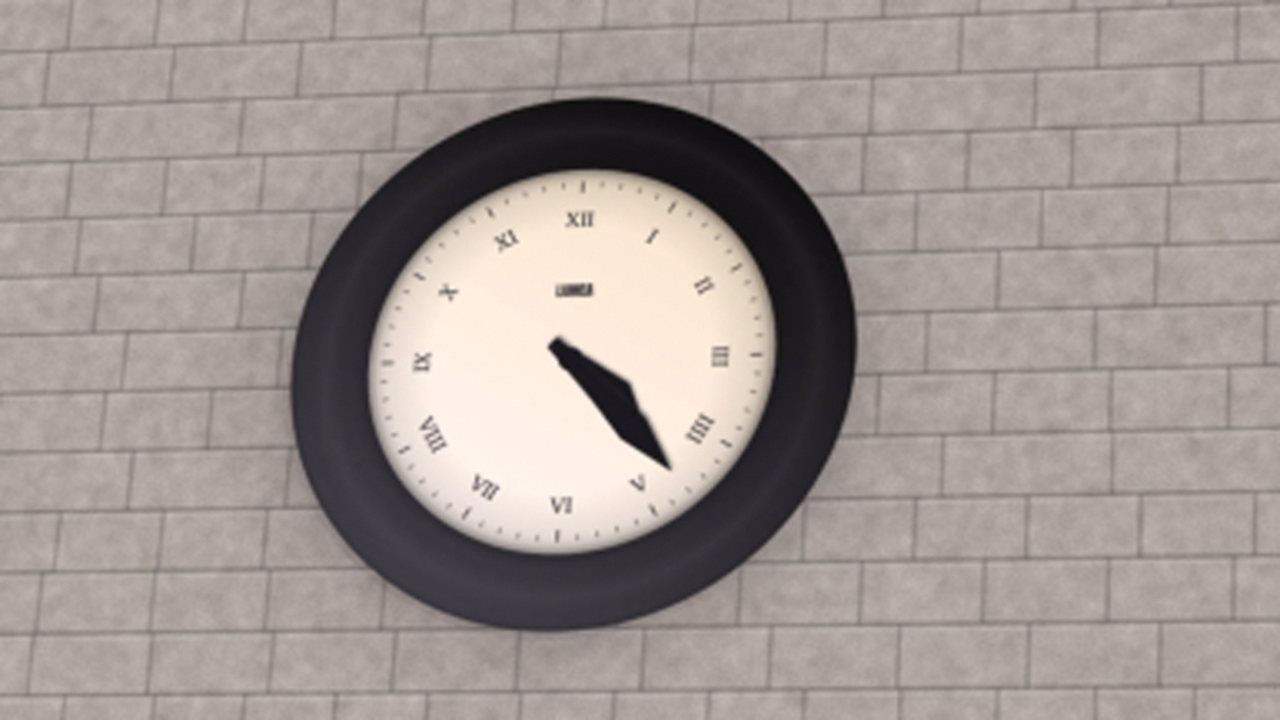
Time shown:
{"hour": 4, "minute": 23}
